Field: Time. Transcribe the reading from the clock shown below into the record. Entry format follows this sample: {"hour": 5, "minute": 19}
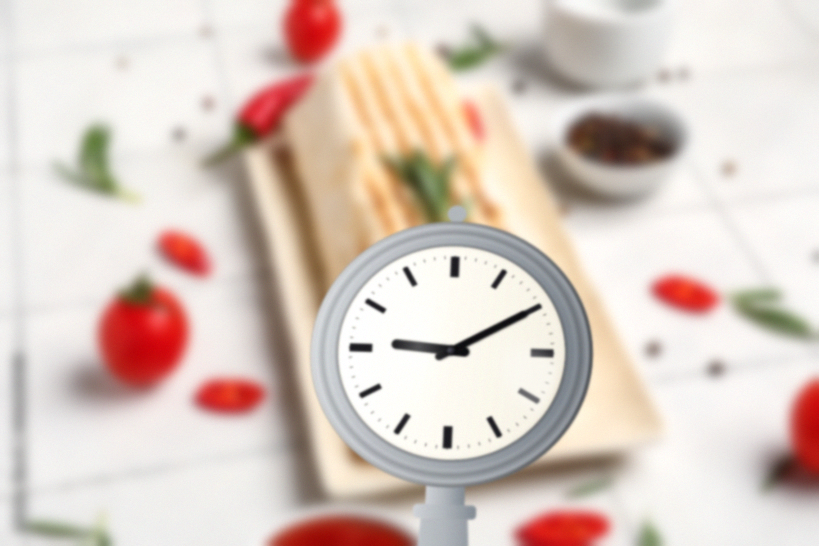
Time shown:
{"hour": 9, "minute": 10}
